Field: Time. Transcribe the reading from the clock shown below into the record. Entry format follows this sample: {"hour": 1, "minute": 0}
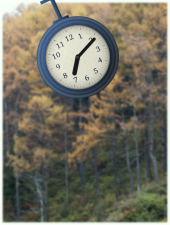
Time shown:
{"hour": 7, "minute": 11}
